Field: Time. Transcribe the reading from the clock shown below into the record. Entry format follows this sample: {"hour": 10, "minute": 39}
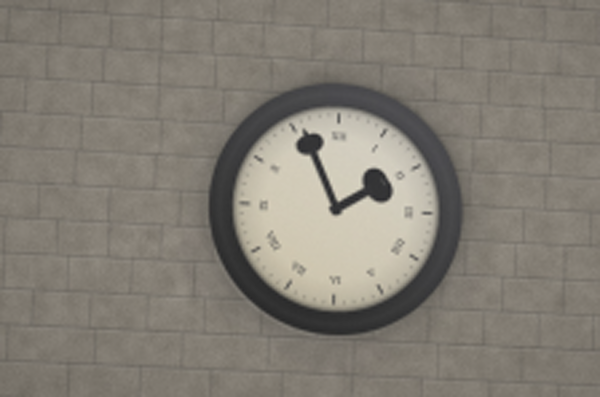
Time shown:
{"hour": 1, "minute": 56}
